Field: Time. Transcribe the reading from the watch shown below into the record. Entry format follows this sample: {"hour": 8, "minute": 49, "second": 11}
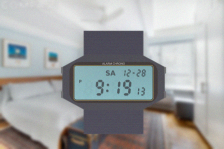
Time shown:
{"hour": 9, "minute": 19, "second": 13}
